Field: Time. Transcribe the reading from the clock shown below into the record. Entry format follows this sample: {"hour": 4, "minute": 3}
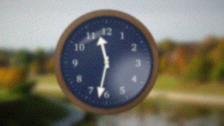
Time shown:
{"hour": 11, "minute": 32}
